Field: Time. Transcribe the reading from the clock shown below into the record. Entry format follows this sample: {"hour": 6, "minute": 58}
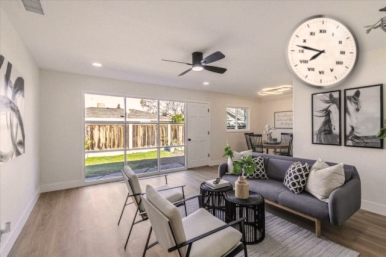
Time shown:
{"hour": 7, "minute": 47}
